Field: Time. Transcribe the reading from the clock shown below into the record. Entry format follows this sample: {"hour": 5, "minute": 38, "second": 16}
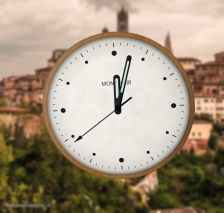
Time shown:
{"hour": 12, "minute": 2, "second": 39}
